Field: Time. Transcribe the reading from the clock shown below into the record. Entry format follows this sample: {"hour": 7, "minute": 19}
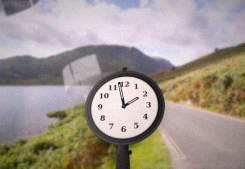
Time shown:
{"hour": 1, "minute": 58}
